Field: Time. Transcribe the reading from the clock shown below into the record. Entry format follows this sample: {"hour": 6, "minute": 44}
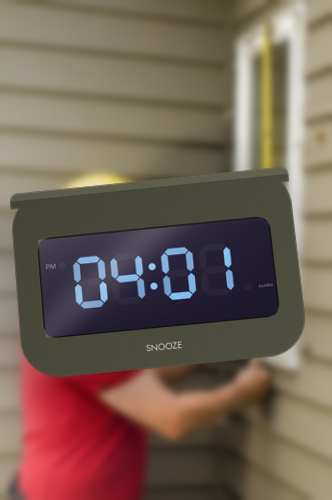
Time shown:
{"hour": 4, "minute": 1}
